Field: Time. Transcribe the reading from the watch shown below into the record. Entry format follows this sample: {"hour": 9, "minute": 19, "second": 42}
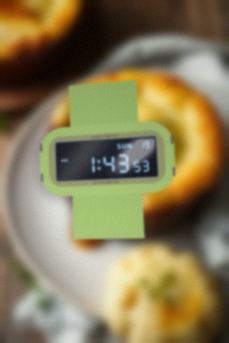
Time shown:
{"hour": 1, "minute": 43, "second": 53}
